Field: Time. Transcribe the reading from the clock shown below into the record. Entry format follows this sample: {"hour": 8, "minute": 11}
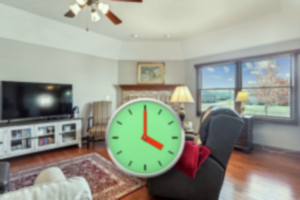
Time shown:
{"hour": 4, "minute": 0}
